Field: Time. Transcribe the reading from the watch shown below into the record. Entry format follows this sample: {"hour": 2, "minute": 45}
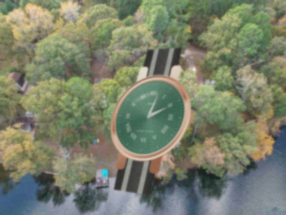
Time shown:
{"hour": 2, "minute": 2}
